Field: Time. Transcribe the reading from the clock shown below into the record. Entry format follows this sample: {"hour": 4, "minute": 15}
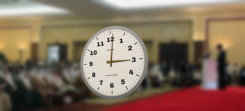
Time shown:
{"hour": 3, "minute": 1}
